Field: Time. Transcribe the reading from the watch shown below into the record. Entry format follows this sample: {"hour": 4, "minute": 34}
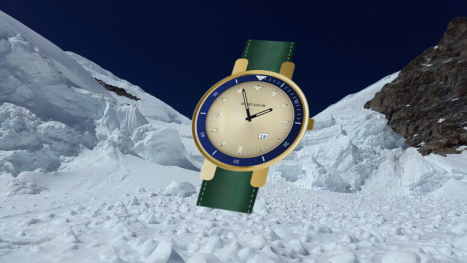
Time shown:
{"hour": 1, "minute": 56}
